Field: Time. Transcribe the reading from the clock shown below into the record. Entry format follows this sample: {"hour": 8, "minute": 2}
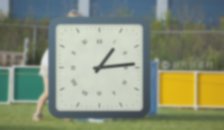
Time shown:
{"hour": 1, "minute": 14}
